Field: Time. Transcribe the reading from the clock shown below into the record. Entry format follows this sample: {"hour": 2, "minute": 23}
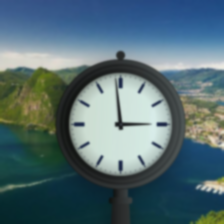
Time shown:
{"hour": 2, "minute": 59}
